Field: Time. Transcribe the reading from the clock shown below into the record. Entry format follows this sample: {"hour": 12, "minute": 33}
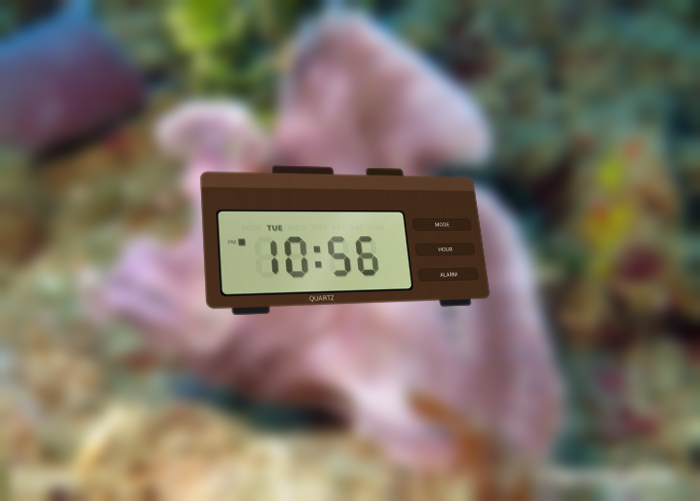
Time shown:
{"hour": 10, "minute": 56}
